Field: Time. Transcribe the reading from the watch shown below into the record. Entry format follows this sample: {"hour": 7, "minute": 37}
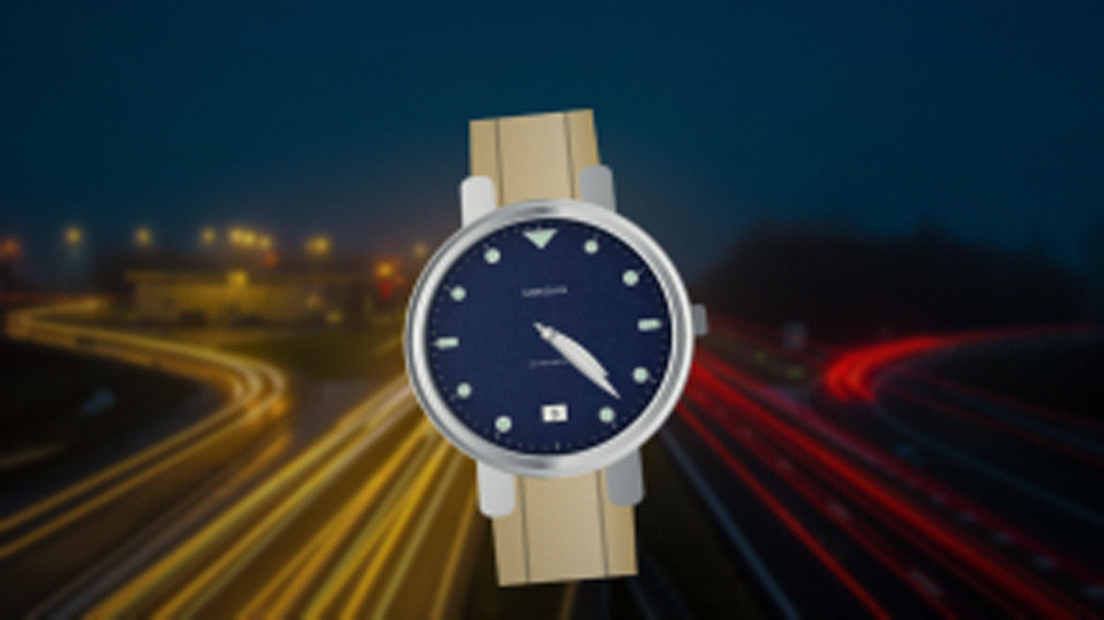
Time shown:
{"hour": 4, "minute": 23}
